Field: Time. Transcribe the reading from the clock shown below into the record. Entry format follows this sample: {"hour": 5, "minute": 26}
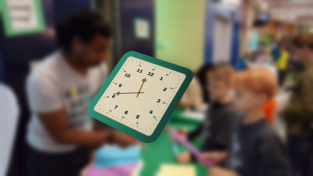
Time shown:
{"hour": 11, "minute": 41}
